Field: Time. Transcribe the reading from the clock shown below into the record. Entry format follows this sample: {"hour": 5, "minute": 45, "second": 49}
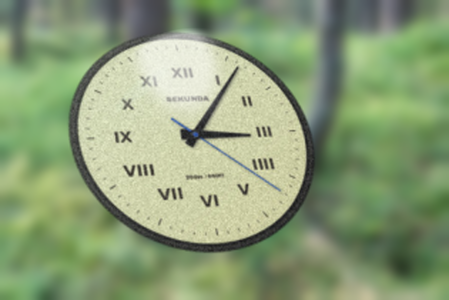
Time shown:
{"hour": 3, "minute": 6, "second": 22}
